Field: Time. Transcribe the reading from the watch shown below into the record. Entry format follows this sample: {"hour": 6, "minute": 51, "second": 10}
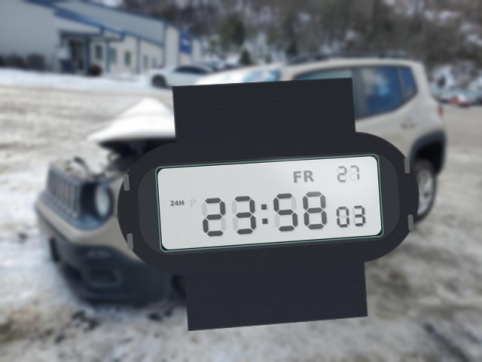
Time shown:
{"hour": 23, "minute": 58, "second": 3}
